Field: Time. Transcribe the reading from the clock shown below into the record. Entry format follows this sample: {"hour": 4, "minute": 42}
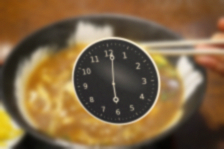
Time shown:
{"hour": 6, "minute": 1}
